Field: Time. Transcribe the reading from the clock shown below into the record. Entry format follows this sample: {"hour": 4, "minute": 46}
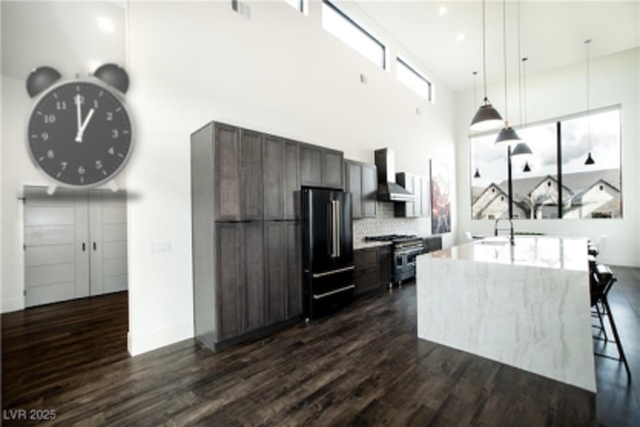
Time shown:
{"hour": 1, "minute": 0}
